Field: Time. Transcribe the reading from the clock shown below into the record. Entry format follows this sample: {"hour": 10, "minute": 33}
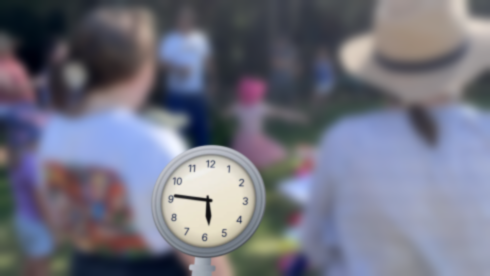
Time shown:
{"hour": 5, "minute": 46}
